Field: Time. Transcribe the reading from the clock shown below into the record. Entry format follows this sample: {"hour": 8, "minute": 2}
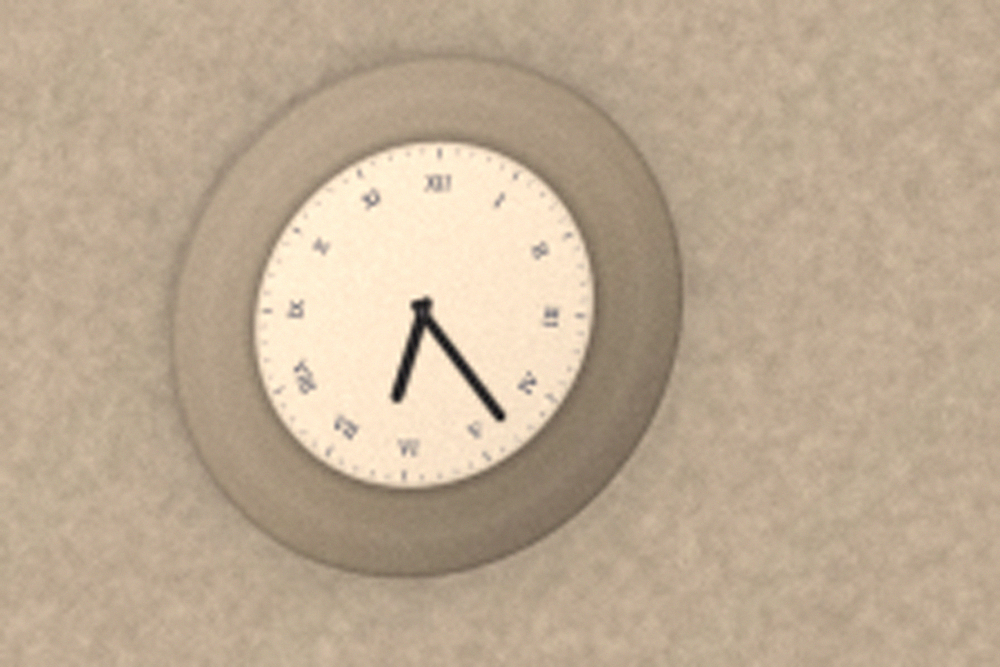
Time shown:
{"hour": 6, "minute": 23}
